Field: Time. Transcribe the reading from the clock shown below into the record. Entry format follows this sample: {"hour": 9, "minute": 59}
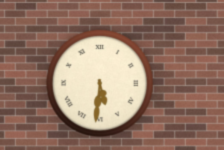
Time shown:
{"hour": 5, "minute": 31}
